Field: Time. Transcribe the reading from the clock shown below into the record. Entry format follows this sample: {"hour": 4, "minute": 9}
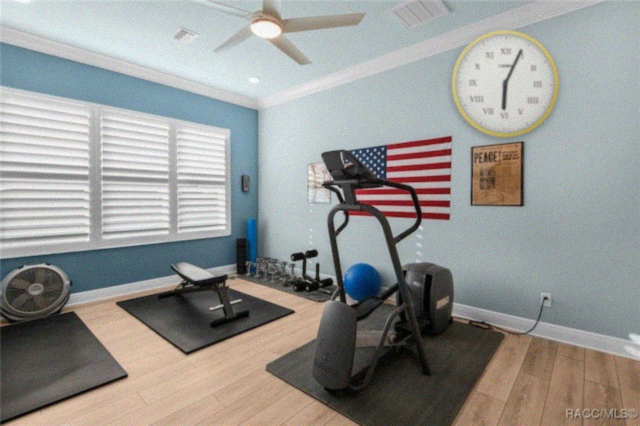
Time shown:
{"hour": 6, "minute": 4}
